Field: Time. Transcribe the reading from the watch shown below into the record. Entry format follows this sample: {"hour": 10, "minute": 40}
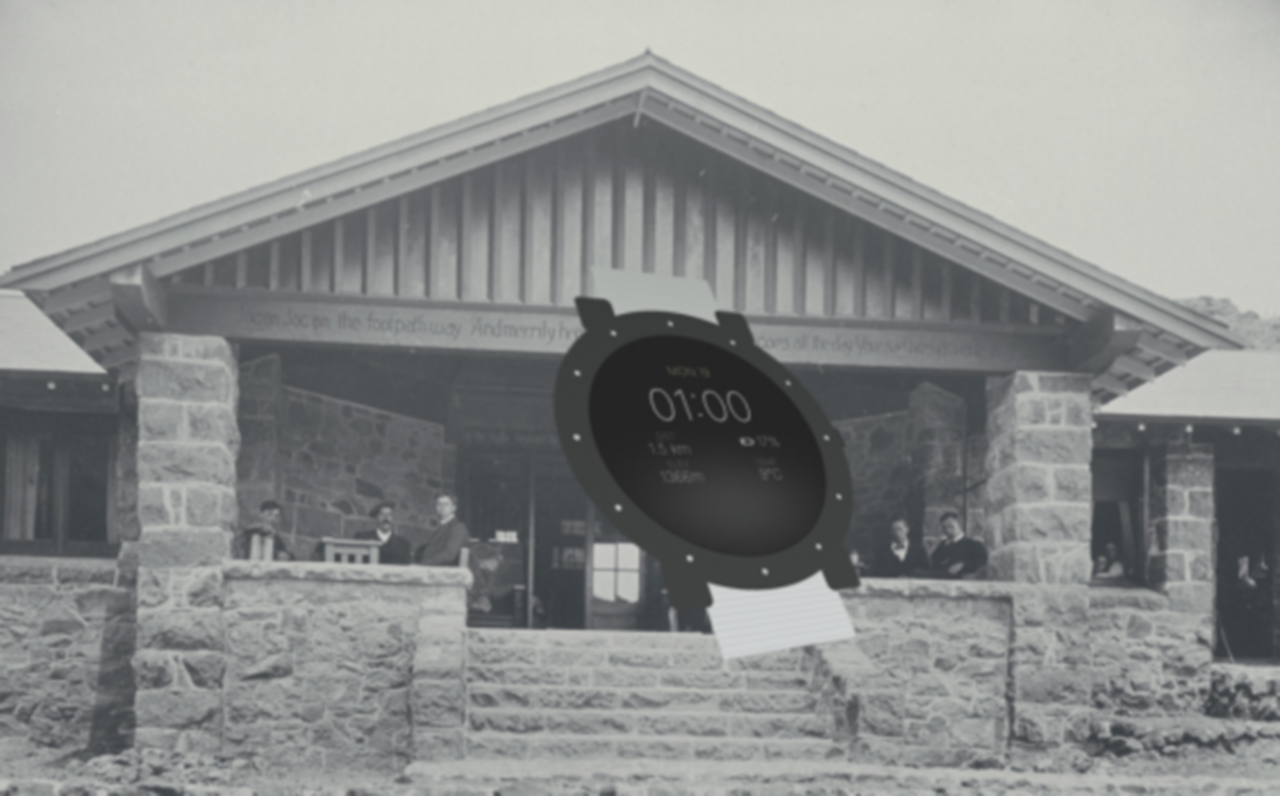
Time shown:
{"hour": 1, "minute": 0}
